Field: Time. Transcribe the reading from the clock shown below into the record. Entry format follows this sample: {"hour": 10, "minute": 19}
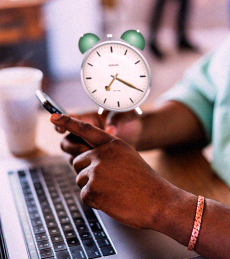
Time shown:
{"hour": 7, "minute": 20}
